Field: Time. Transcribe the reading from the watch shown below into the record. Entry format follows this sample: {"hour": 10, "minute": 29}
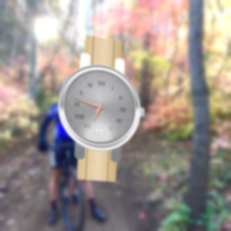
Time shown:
{"hour": 6, "minute": 47}
